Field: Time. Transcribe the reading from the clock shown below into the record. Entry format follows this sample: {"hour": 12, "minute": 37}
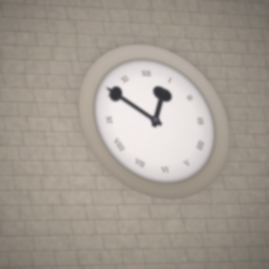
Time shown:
{"hour": 12, "minute": 51}
